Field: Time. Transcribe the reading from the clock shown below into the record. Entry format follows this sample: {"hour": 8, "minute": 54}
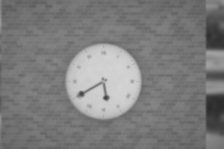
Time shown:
{"hour": 5, "minute": 40}
